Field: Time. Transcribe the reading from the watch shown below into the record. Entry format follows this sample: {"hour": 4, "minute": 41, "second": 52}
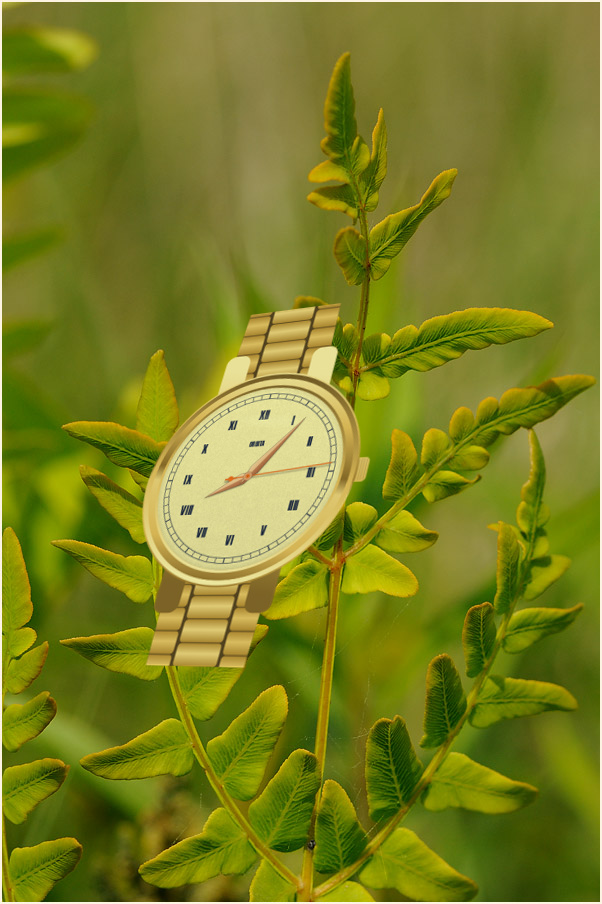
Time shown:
{"hour": 8, "minute": 6, "second": 14}
